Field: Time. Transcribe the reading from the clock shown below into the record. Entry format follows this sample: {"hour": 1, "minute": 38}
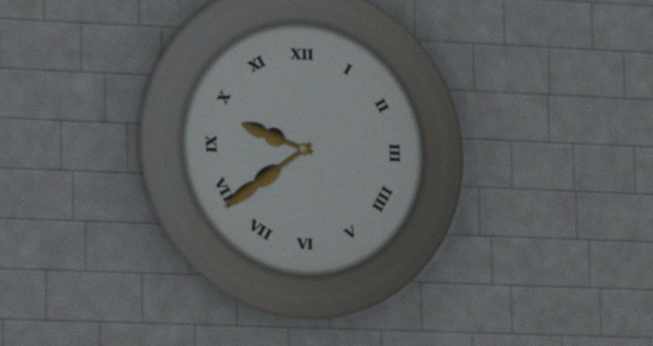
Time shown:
{"hour": 9, "minute": 39}
